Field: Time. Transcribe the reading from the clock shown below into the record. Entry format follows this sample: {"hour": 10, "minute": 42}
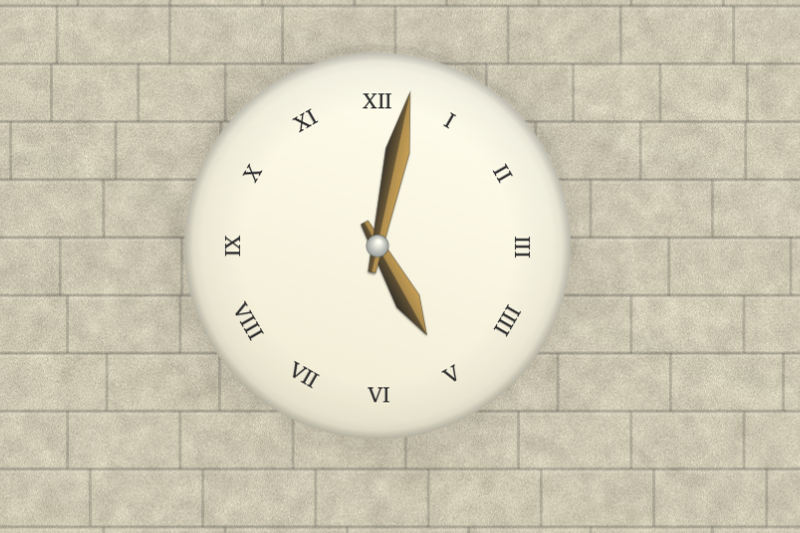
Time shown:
{"hour": 5, "minute": 2}
